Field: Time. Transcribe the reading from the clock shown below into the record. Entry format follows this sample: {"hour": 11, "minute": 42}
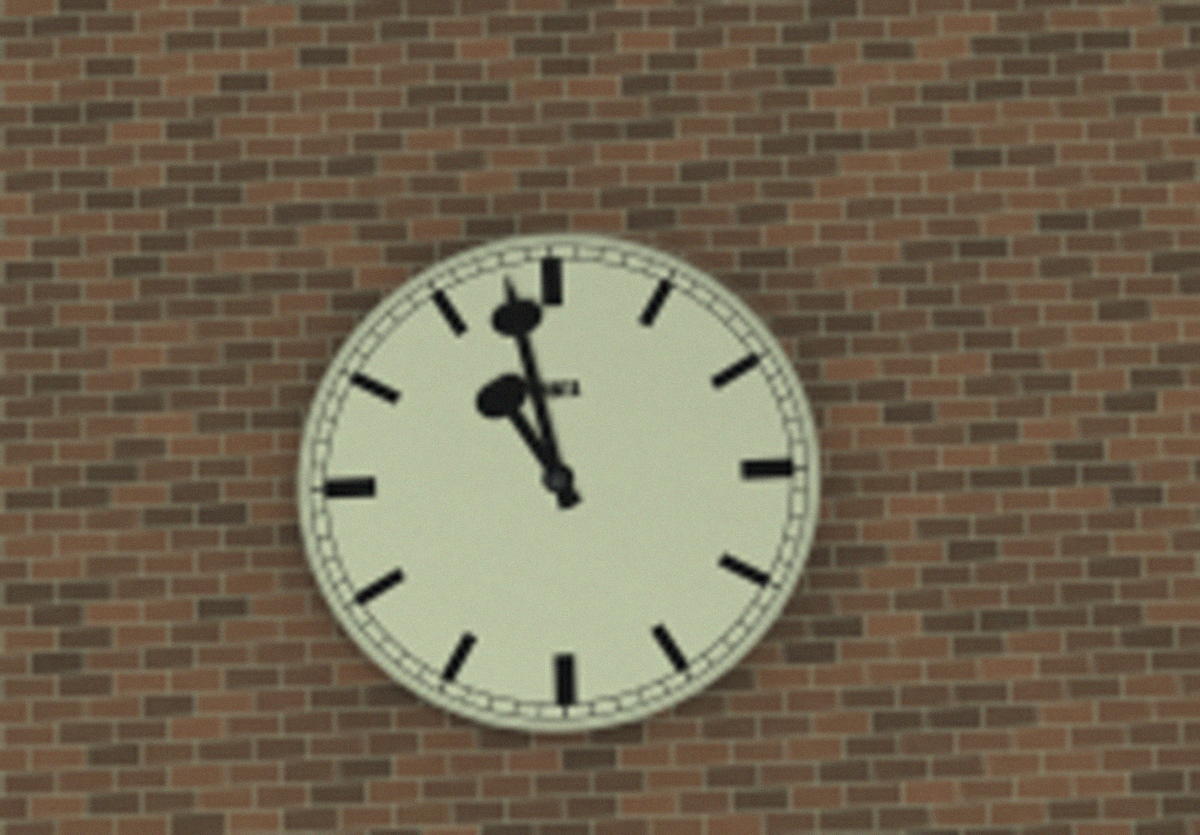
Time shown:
{"hour": 10, "minute": 58}
